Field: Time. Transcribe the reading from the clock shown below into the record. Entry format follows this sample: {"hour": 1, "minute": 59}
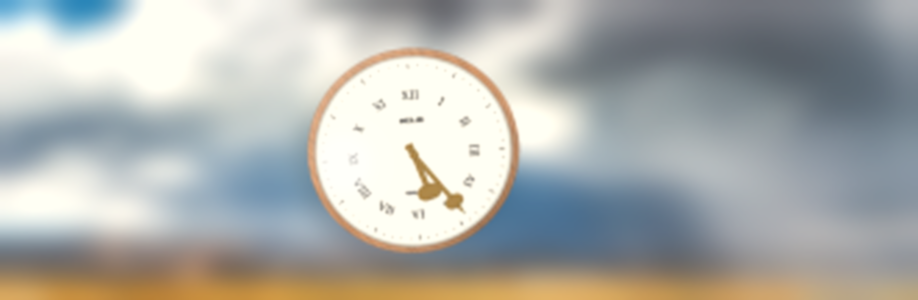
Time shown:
{"hour": 5, "minute": 24}
